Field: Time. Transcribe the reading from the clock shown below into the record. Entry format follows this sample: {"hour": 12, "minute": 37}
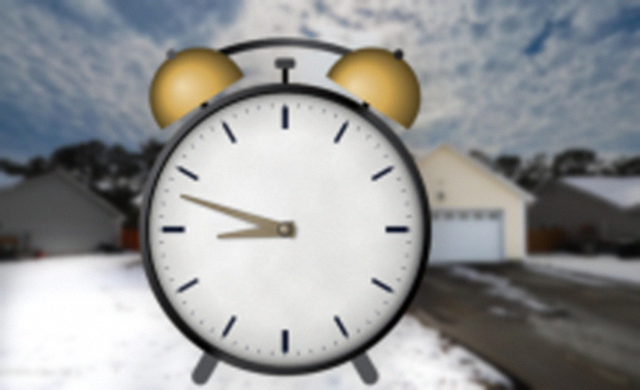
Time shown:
{"hour": 8, "minute": 48}
